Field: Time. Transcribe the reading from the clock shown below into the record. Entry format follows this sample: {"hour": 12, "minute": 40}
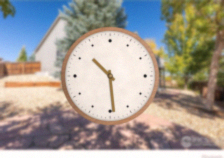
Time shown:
{"hour": 10, "minute": 29}
